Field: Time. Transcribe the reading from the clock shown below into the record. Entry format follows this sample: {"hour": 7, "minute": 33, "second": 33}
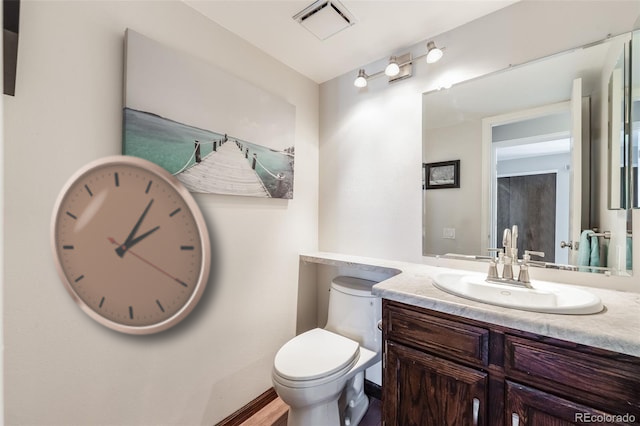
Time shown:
{"hour": 2, "minute": 6, "second": 20}
